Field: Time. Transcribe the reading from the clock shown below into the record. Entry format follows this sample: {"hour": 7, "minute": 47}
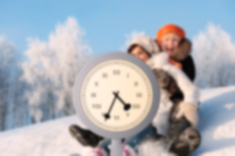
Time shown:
{"hour": 4, "minute": 34}
